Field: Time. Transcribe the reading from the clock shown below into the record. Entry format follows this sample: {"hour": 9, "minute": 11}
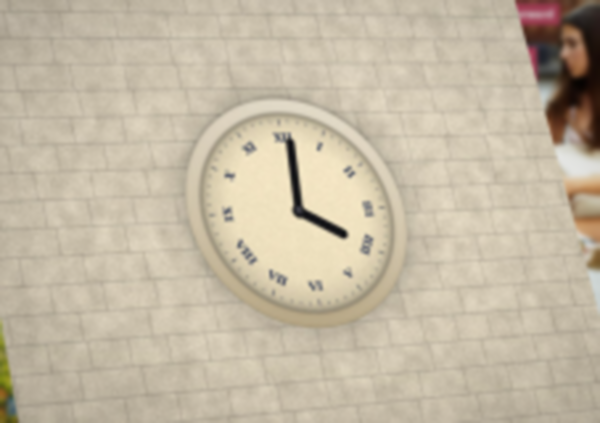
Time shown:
{"hour": 4, "minute": 1}
